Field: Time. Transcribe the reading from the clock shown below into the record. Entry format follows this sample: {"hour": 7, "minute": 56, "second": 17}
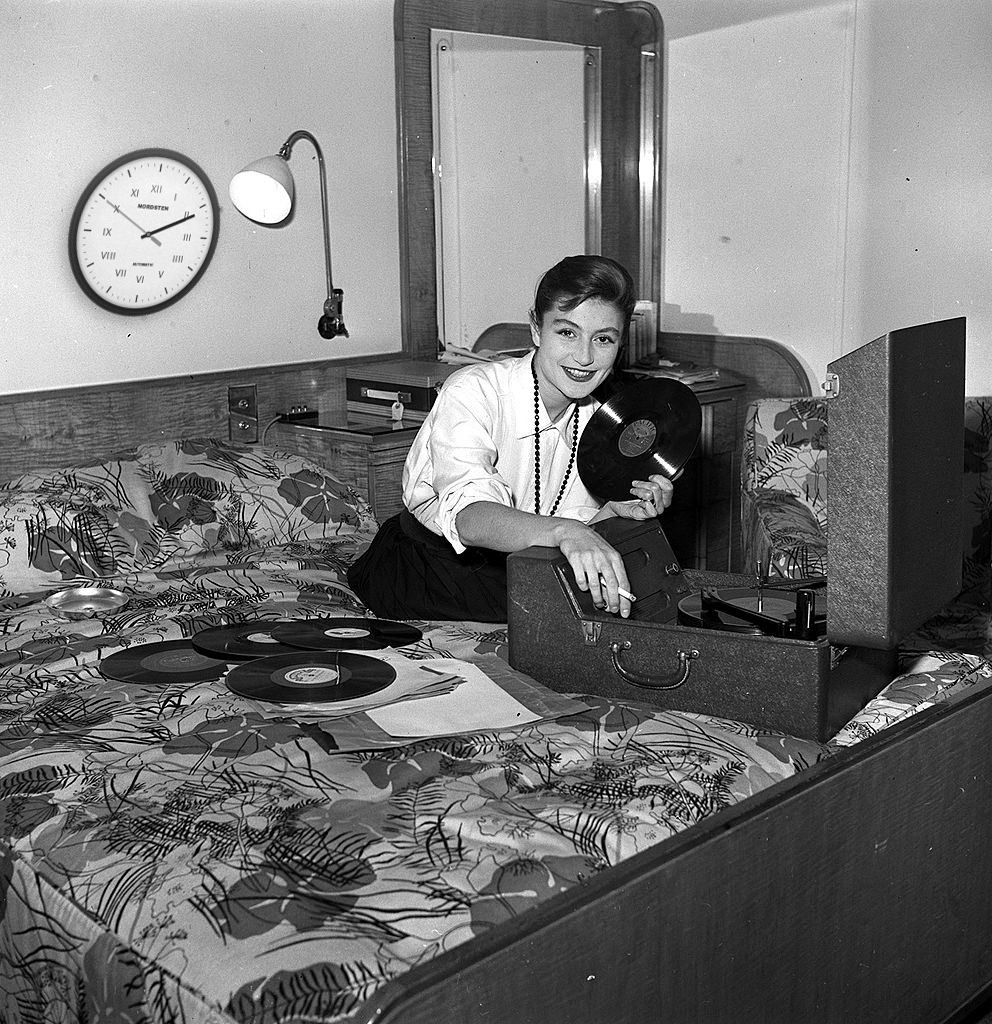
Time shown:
{"hour": 2, "minute": 10, "second": 50}
